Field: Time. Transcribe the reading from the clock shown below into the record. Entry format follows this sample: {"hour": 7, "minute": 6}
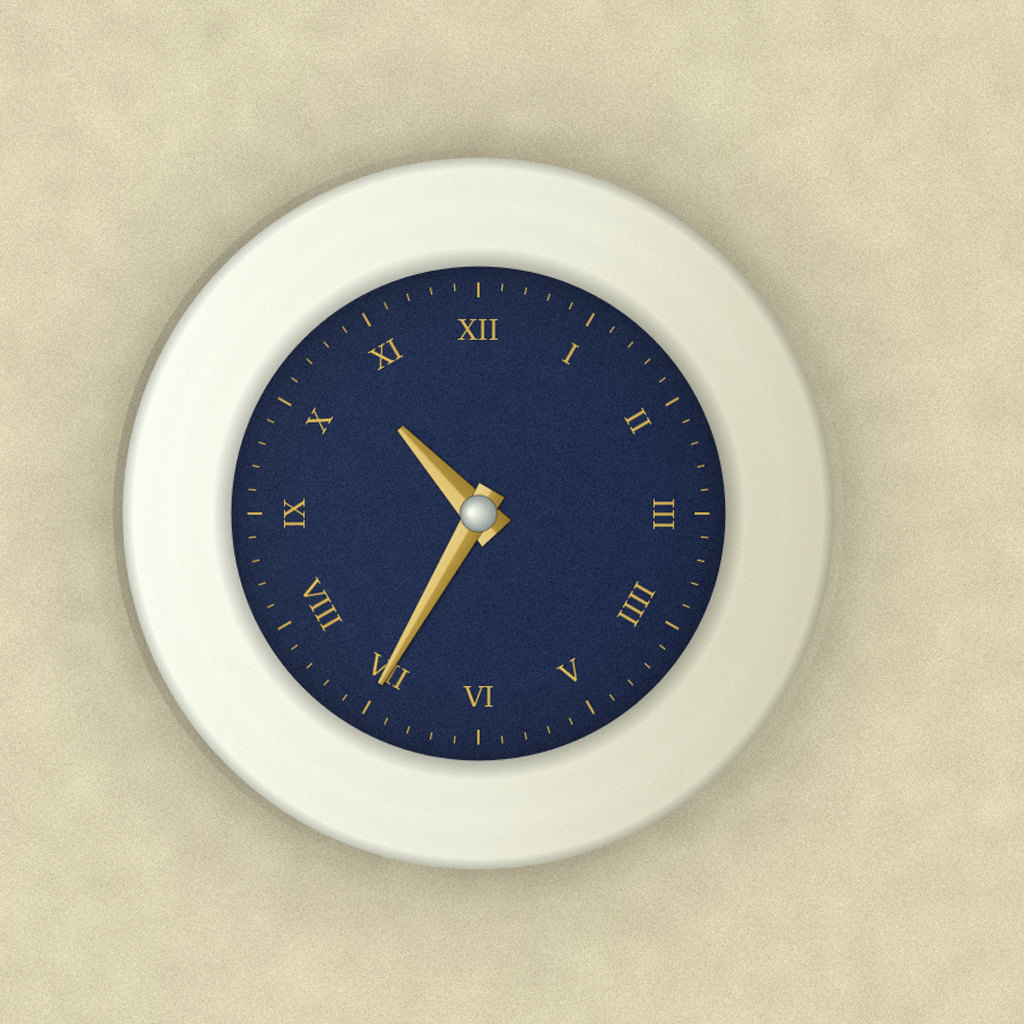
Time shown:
{"hour": 10, "minute": 35}
